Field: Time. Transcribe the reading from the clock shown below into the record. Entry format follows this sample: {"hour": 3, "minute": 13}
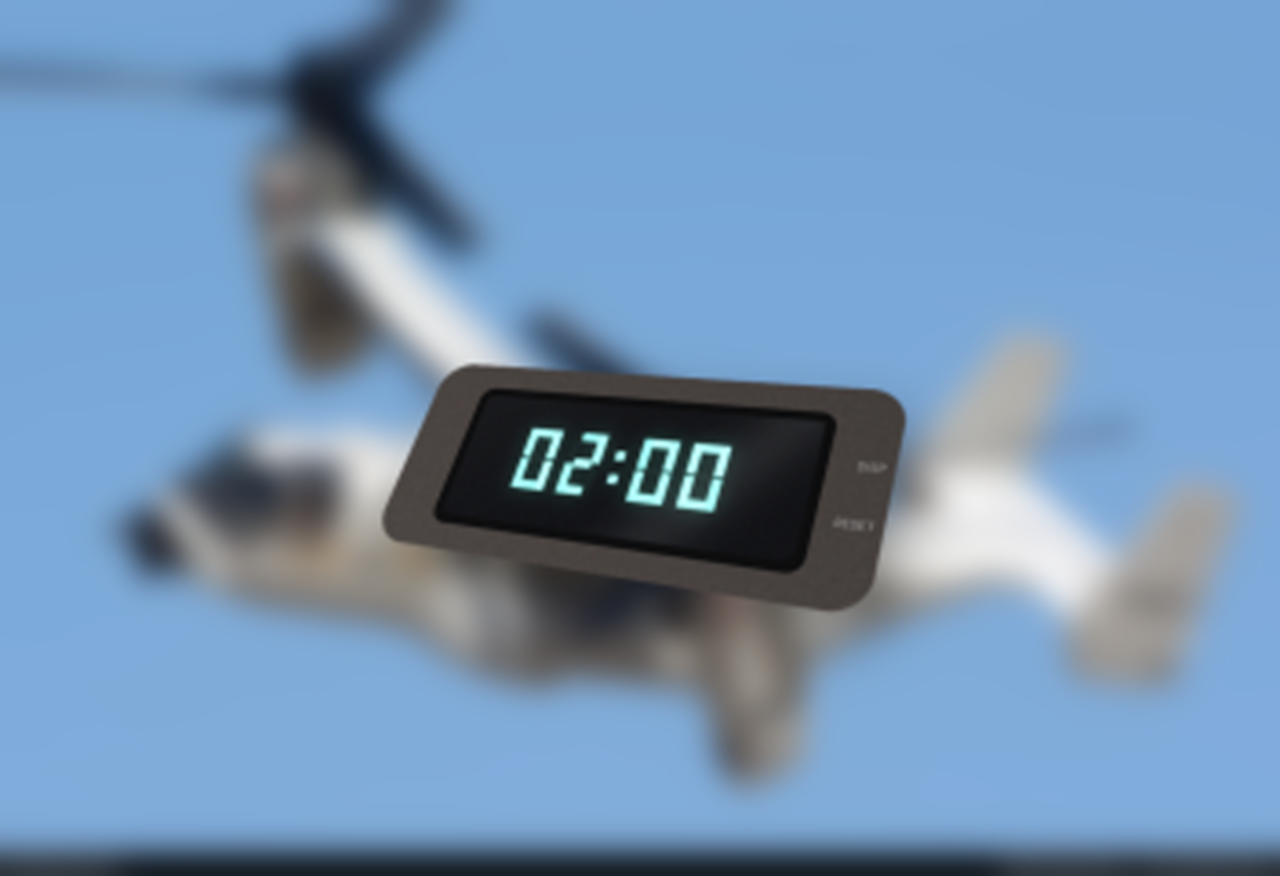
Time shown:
{"hour": 2, "minute": 0}
